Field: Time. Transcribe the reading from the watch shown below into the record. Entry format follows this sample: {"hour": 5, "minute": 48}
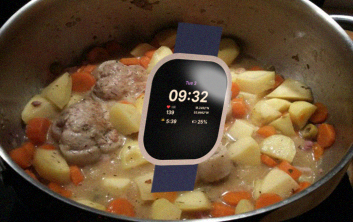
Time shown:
{"hour": 9, "minute": 32}
